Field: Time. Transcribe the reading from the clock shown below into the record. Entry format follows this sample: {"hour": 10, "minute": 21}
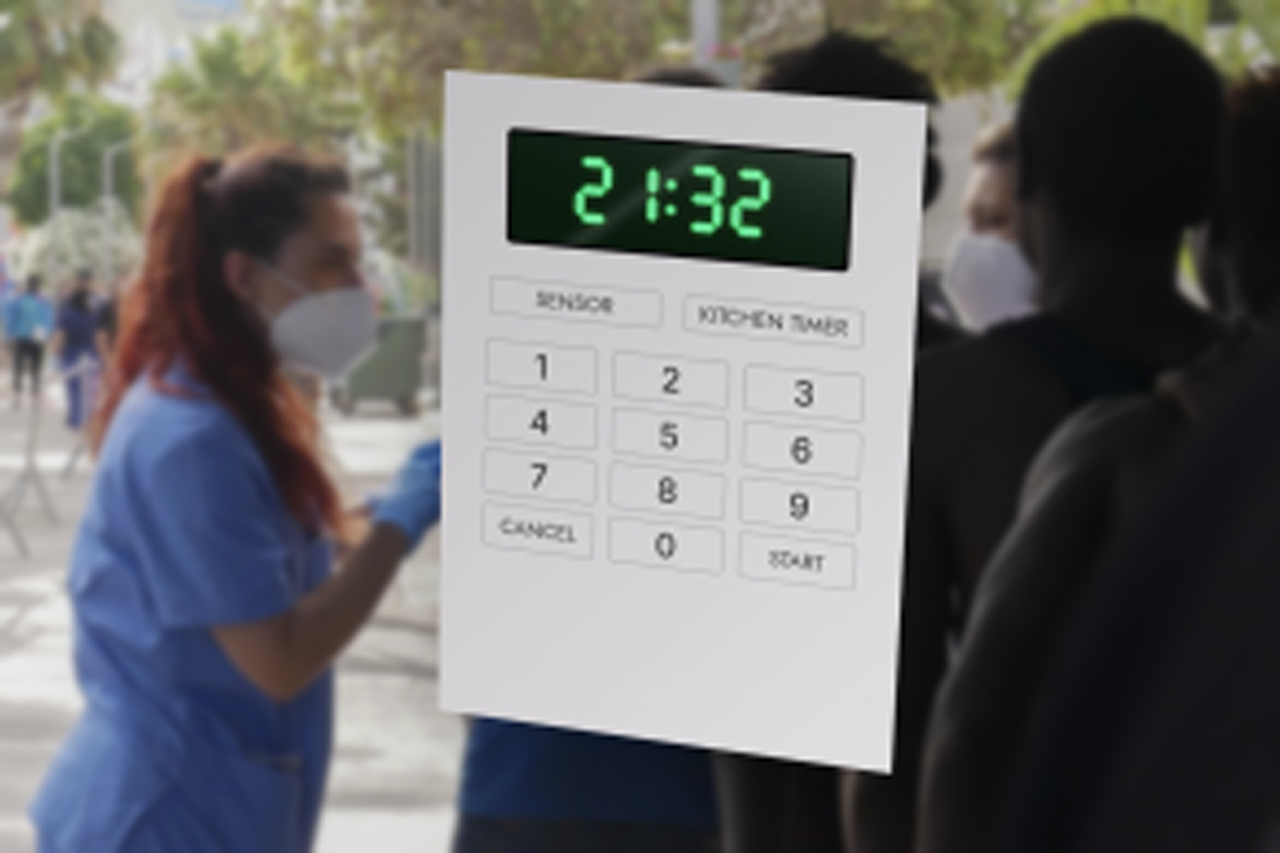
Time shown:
{"hour": 21, "minute": 32}
